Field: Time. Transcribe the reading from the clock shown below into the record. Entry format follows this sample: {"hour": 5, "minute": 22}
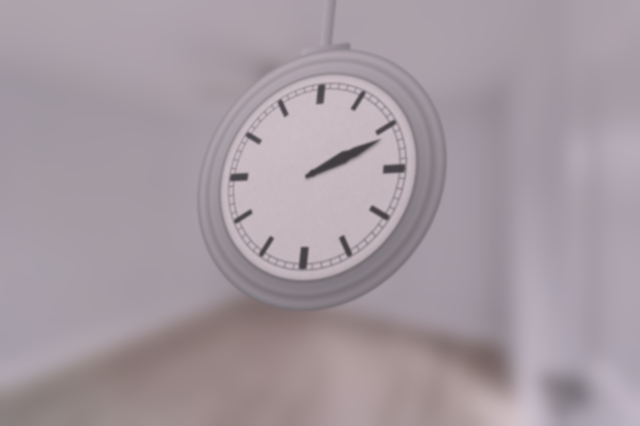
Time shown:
{"hour": 2, "minute": 11}
